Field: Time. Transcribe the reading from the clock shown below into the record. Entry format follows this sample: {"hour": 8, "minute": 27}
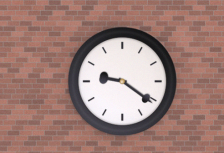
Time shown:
{"hour": 9, "minute": 21}
